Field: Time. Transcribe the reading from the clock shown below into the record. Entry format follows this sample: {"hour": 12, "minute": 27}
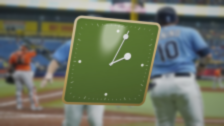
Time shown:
{"hour": 2, "minute": 3}
